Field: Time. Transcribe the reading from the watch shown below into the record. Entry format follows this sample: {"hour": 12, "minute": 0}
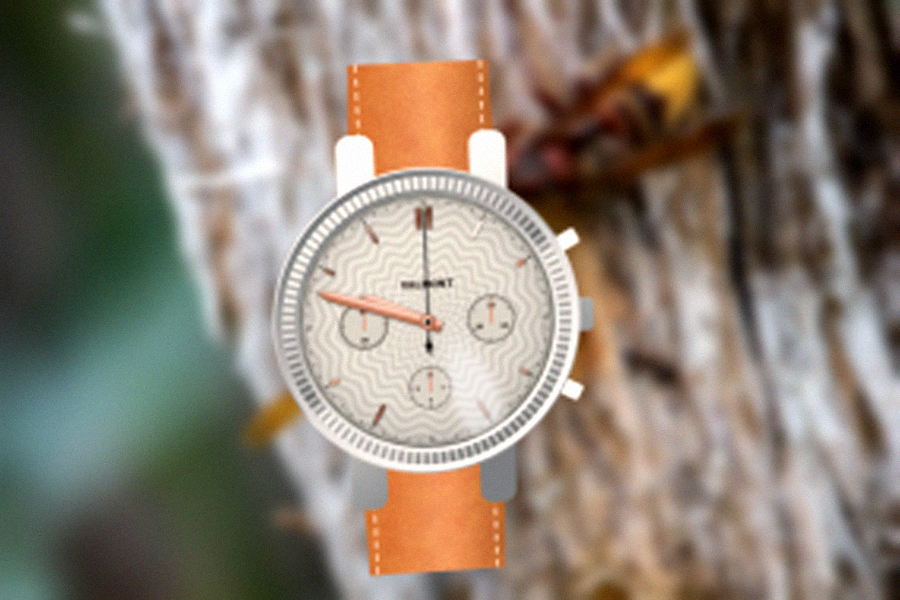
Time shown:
{"hour": 9, "minute": 48}
